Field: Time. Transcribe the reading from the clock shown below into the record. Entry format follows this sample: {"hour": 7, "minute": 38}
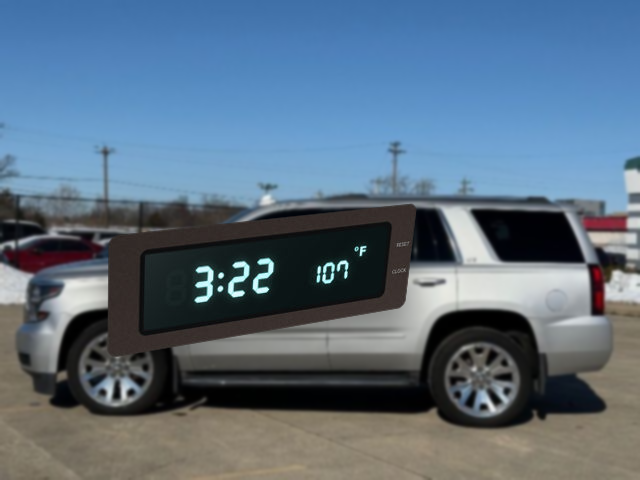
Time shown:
{"hour": 3, "minute": 22}
